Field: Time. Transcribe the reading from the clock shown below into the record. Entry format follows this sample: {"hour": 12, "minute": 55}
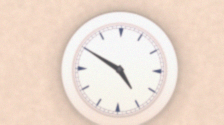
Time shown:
{"hour": 4, "minute": 50}
